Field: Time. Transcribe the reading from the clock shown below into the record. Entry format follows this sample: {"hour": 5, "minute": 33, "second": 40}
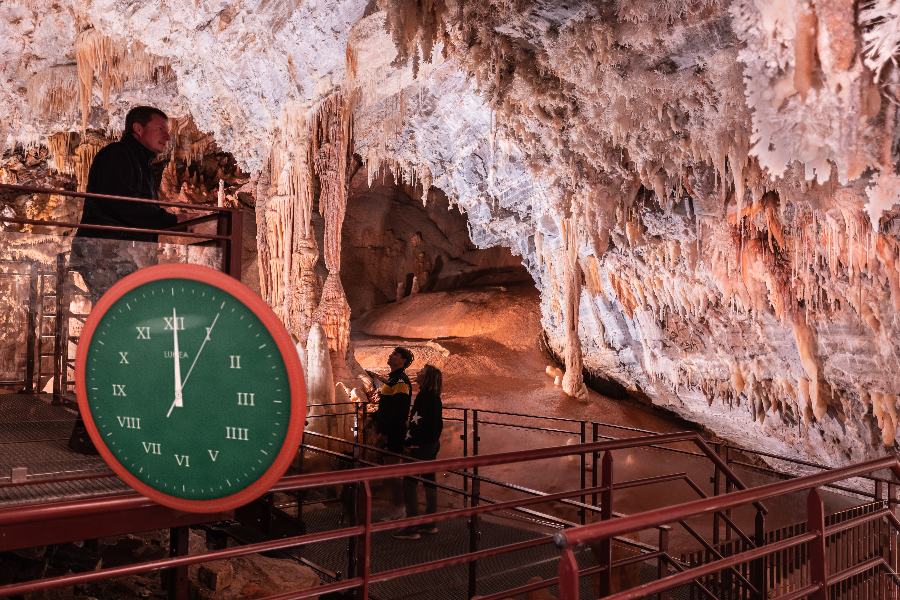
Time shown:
{"hour": 12, "minute": 0, "second": 5}
